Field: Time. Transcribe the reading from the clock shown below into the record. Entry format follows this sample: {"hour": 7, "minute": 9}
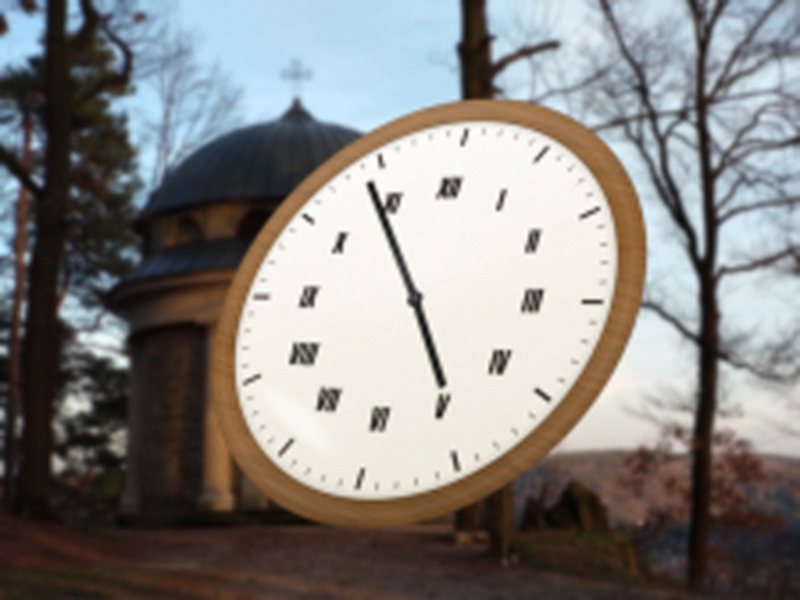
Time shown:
{"hour": 4, "minute": 54}
